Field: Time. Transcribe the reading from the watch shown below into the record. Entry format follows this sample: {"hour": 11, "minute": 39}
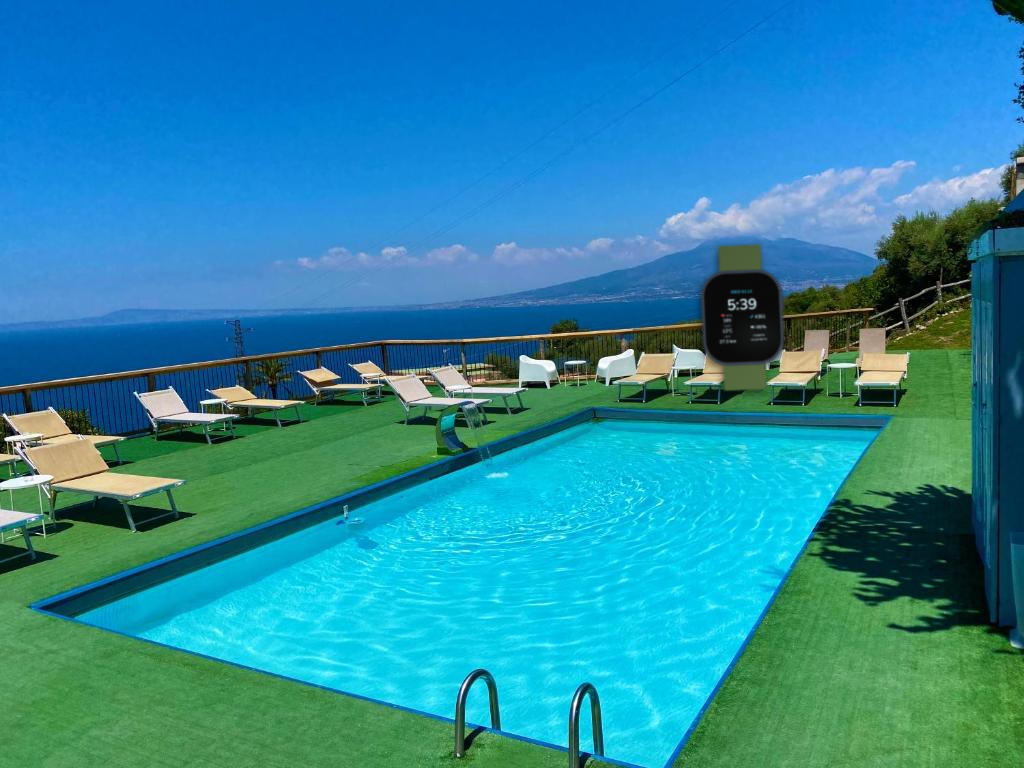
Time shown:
{"hour": 5, "minute": 39}
